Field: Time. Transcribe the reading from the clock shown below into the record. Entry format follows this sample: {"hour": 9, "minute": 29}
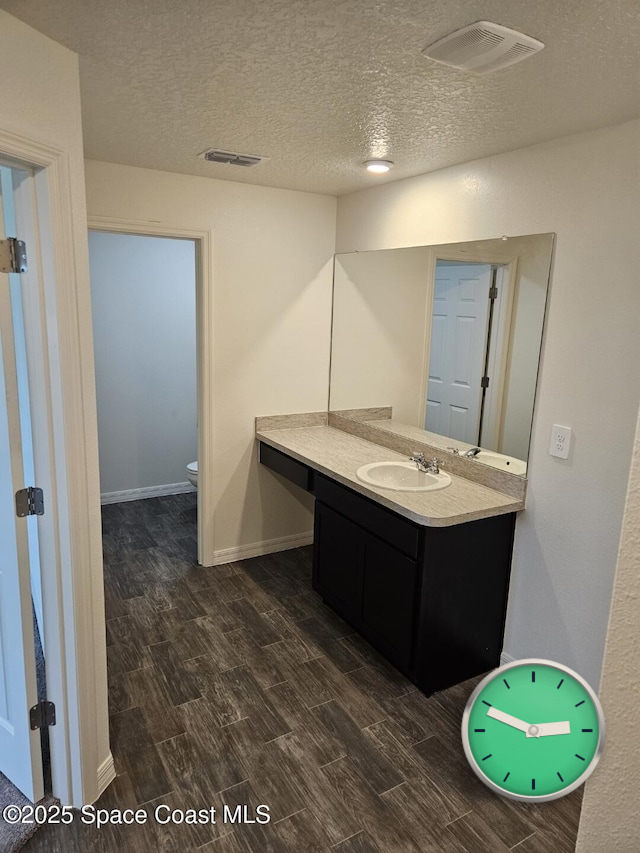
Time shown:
{"hour": 2, "minute": 49}
